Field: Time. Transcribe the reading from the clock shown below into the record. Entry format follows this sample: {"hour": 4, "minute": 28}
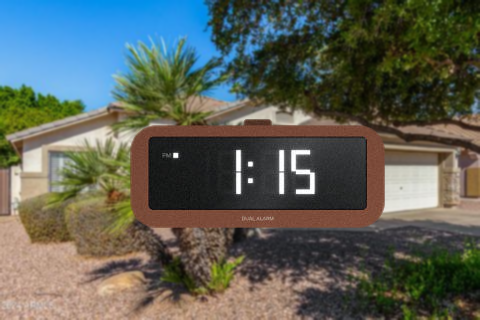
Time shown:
{"hour": 1, "minute": 15}
